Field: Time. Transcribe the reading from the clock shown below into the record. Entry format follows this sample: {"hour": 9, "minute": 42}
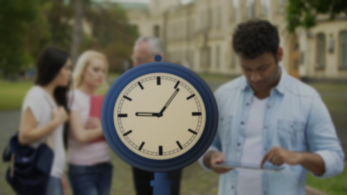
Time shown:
{"hour": 9, "minute": 6}
